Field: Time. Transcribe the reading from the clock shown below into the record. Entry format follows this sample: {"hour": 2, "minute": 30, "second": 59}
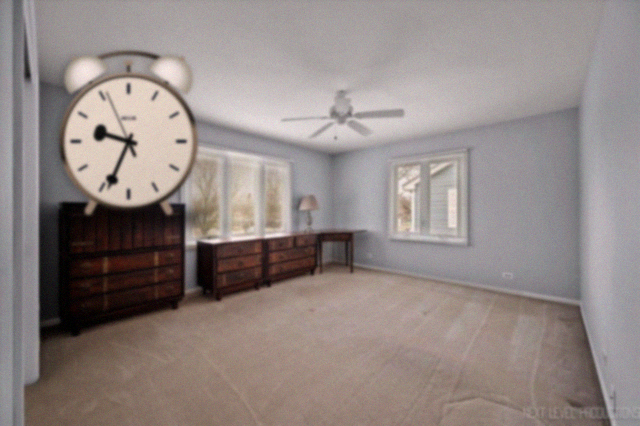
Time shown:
{"hour": 9, "minute": 33, "second": 56}
